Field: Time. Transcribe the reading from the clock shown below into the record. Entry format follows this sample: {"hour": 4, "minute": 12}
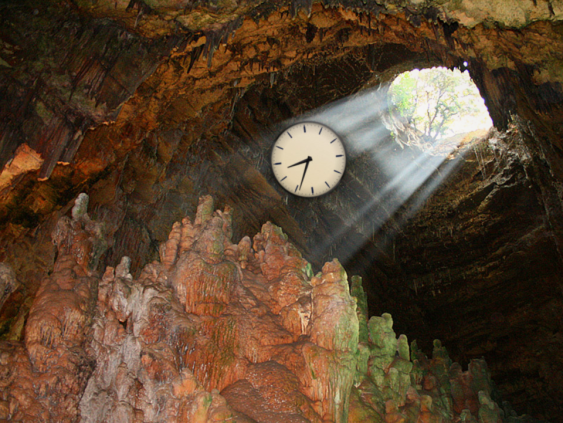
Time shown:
{"hour": 8, "minute": 34}
